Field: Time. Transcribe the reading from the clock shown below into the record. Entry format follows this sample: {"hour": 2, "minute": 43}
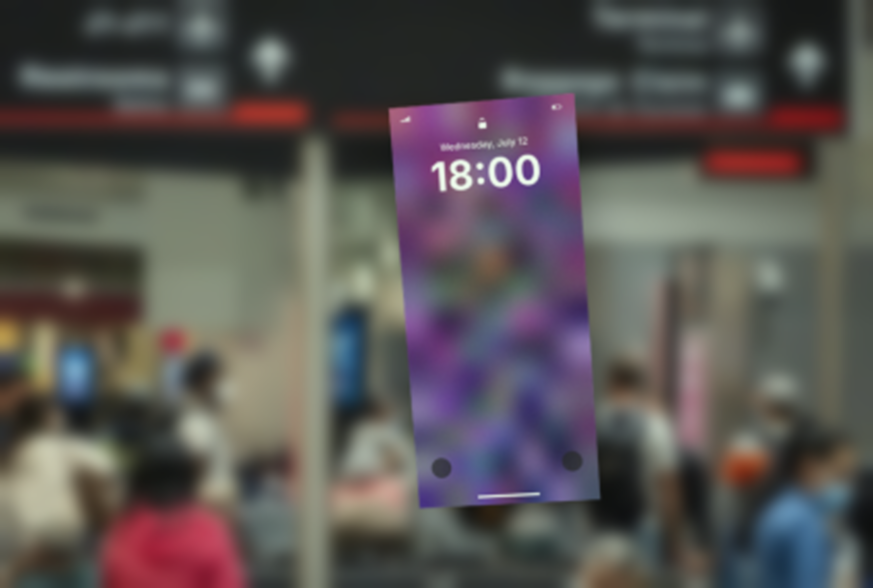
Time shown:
{"hour": 18, "minute": 0}
